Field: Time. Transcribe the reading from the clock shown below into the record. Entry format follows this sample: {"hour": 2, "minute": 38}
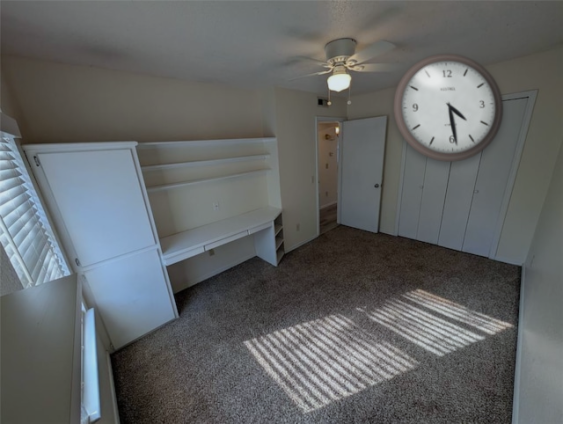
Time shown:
{"hour": 4, "minute": 29}
